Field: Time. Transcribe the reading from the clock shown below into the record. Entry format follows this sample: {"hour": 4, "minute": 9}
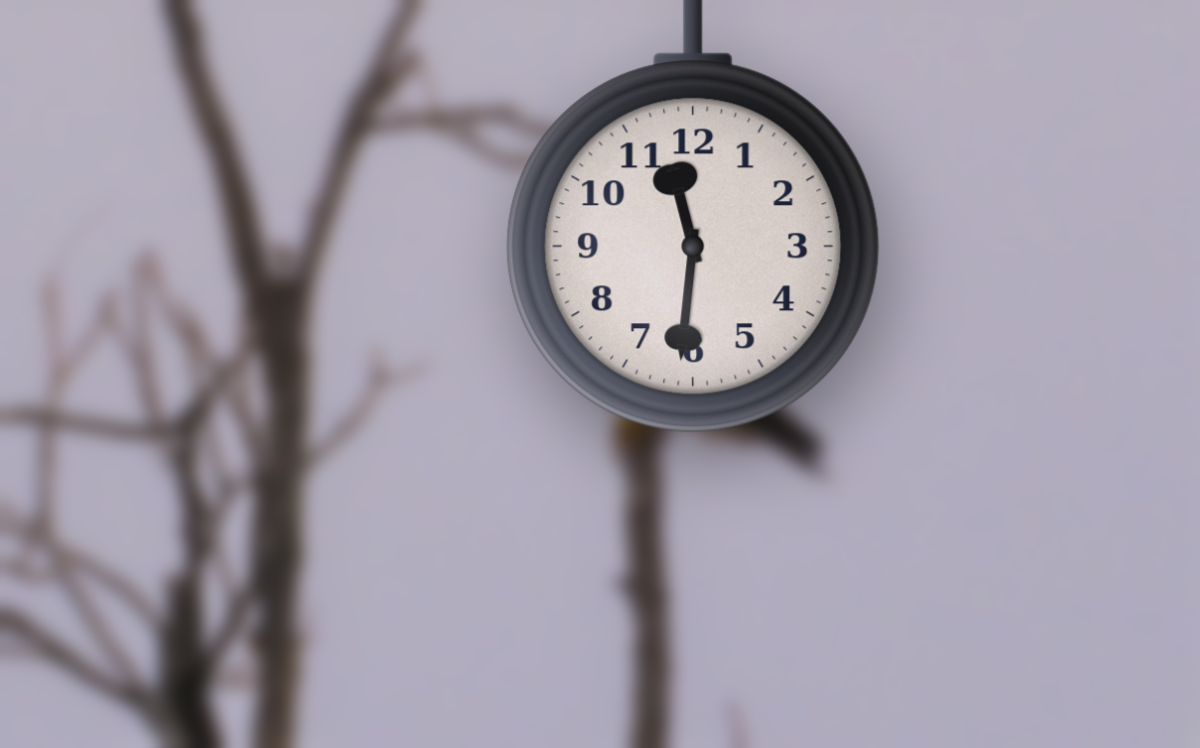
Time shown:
{"hour": 11, "minute": 31}
